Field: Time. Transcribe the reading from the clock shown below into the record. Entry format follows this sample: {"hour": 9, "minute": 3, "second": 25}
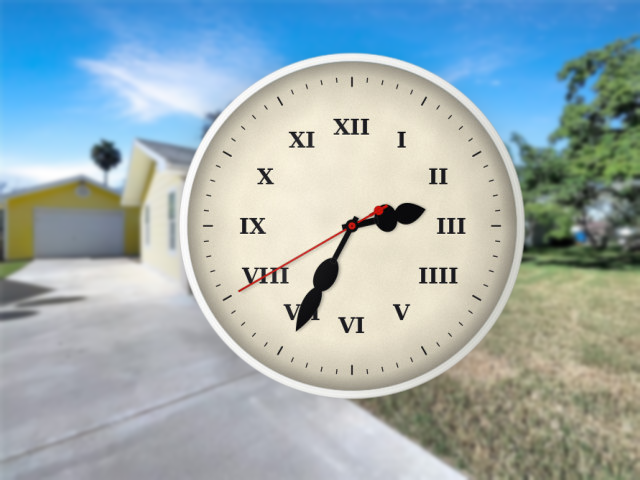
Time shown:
{"hour": 2, "minute": 34, "second": 40}
